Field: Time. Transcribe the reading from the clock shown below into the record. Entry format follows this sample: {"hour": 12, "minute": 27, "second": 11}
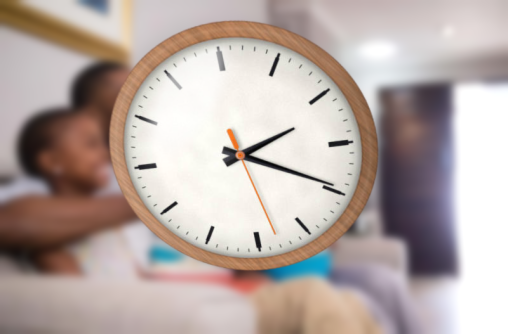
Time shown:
{"hour": 2, "minute": 19, "second": 28}
